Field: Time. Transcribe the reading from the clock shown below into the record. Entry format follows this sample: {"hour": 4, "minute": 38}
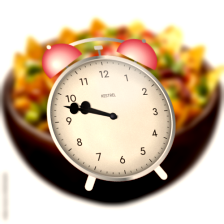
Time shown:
{"hour": 9, "minute": 48}
